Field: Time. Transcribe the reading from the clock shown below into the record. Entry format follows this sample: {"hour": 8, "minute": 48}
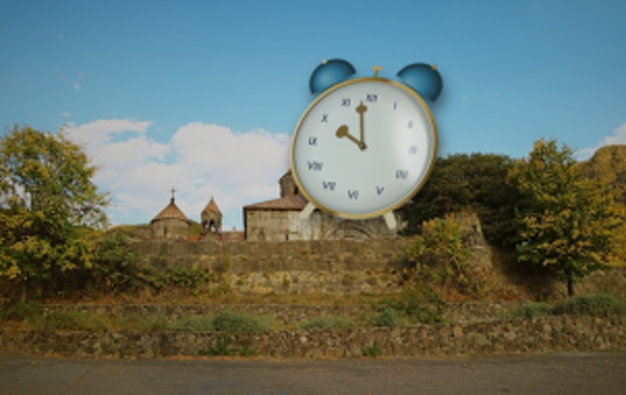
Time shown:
{"hour": 9, "minute": 58}
